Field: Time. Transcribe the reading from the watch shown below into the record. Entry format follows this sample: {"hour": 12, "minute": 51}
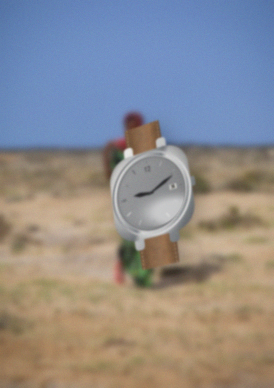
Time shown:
{"hour": 9, "minute": 11}
